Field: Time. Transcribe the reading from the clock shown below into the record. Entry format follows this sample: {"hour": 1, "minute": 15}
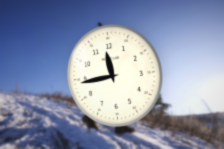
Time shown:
{"hour": 11, "minute": 44}
